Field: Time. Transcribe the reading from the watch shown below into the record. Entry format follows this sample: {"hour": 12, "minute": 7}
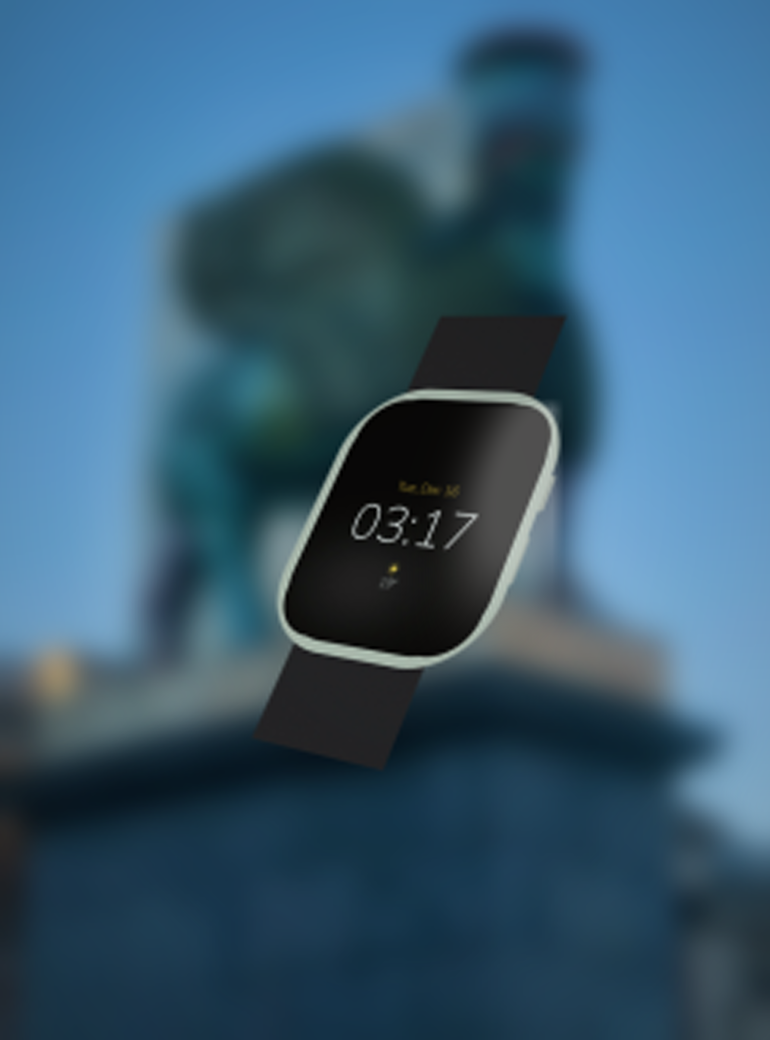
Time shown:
{"hour": 3, "minute": 17}
